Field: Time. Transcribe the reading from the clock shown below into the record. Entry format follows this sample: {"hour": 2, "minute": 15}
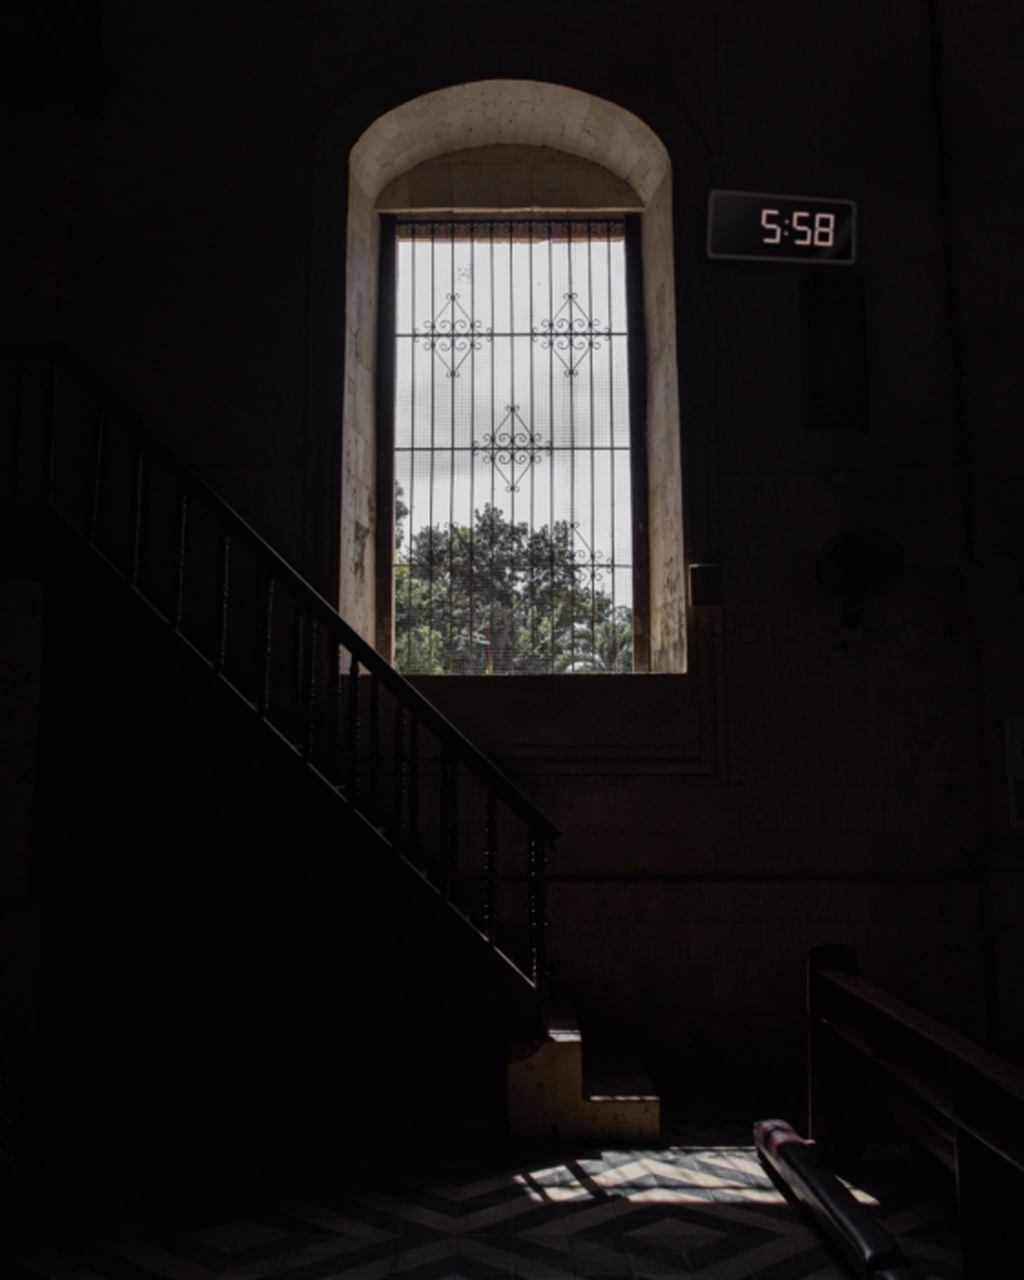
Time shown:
{"hour": 5, "minute": 58}
